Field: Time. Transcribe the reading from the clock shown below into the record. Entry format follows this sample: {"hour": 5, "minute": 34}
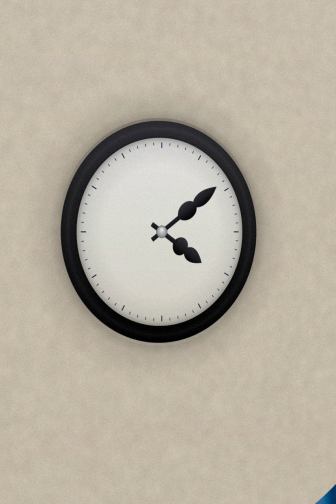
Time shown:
{"hour": 4, "minute": 9}
